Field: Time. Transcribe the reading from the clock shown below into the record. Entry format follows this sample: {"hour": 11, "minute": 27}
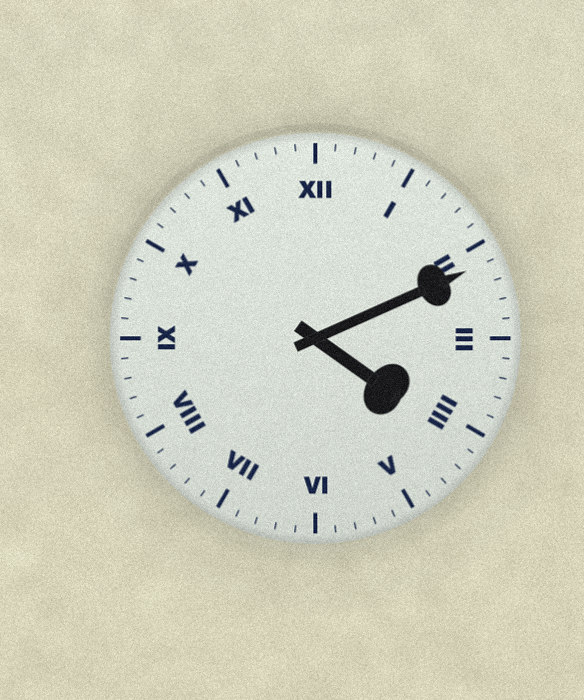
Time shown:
{"hour": 4, "minute": 11}
